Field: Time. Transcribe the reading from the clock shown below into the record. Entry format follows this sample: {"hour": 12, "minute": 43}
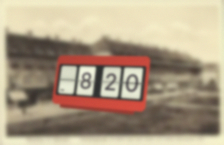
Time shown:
{"hour": 8, "minute": 20}
